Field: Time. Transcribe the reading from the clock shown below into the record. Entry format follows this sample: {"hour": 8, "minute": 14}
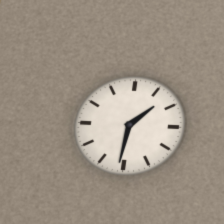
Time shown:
{"hour": 1, "minute": 31}
